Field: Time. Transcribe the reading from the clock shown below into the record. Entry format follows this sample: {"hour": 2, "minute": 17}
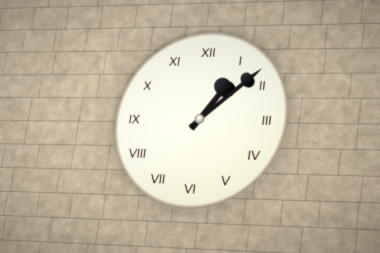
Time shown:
{"hour": 1, "minute": 8}
